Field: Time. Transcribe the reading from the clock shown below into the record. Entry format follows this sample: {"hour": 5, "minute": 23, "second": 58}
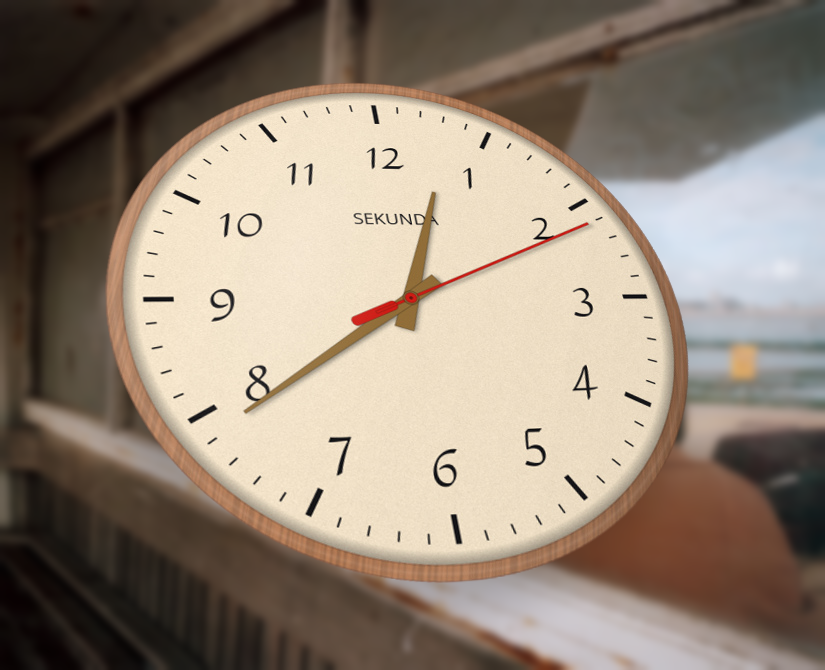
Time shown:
{"hour": 12, "minute": 39, "second": 11}
